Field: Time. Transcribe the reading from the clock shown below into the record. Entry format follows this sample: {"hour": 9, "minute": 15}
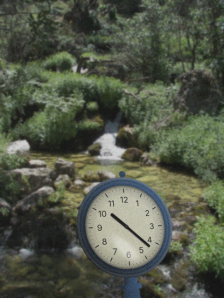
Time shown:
{"hour": 10, "minute": 22}
